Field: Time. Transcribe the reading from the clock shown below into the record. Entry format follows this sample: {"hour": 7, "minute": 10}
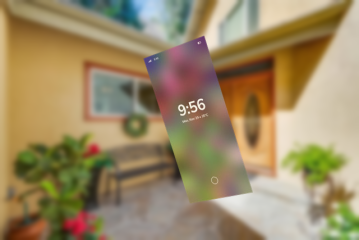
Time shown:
{"hour": 9, "minute": 56}
